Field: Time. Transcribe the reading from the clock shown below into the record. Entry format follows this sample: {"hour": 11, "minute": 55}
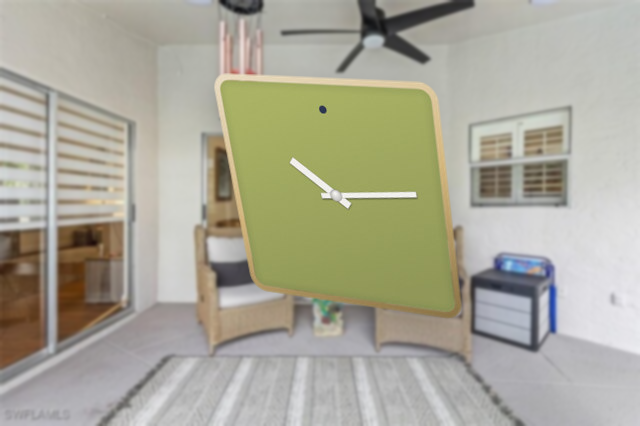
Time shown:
{"hour": 10, "minute": 14}
